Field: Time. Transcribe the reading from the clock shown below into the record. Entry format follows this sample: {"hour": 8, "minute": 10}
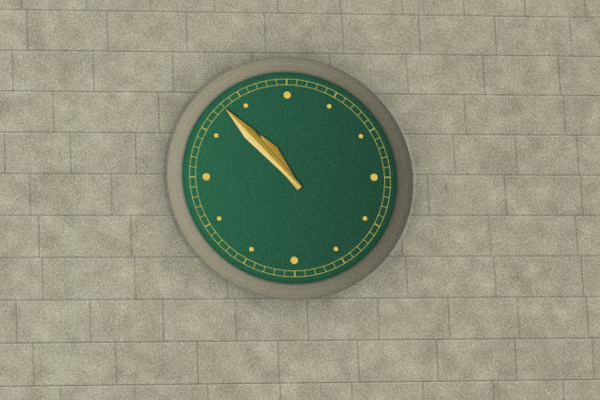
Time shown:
{"hour": 10, "minute": 53}
